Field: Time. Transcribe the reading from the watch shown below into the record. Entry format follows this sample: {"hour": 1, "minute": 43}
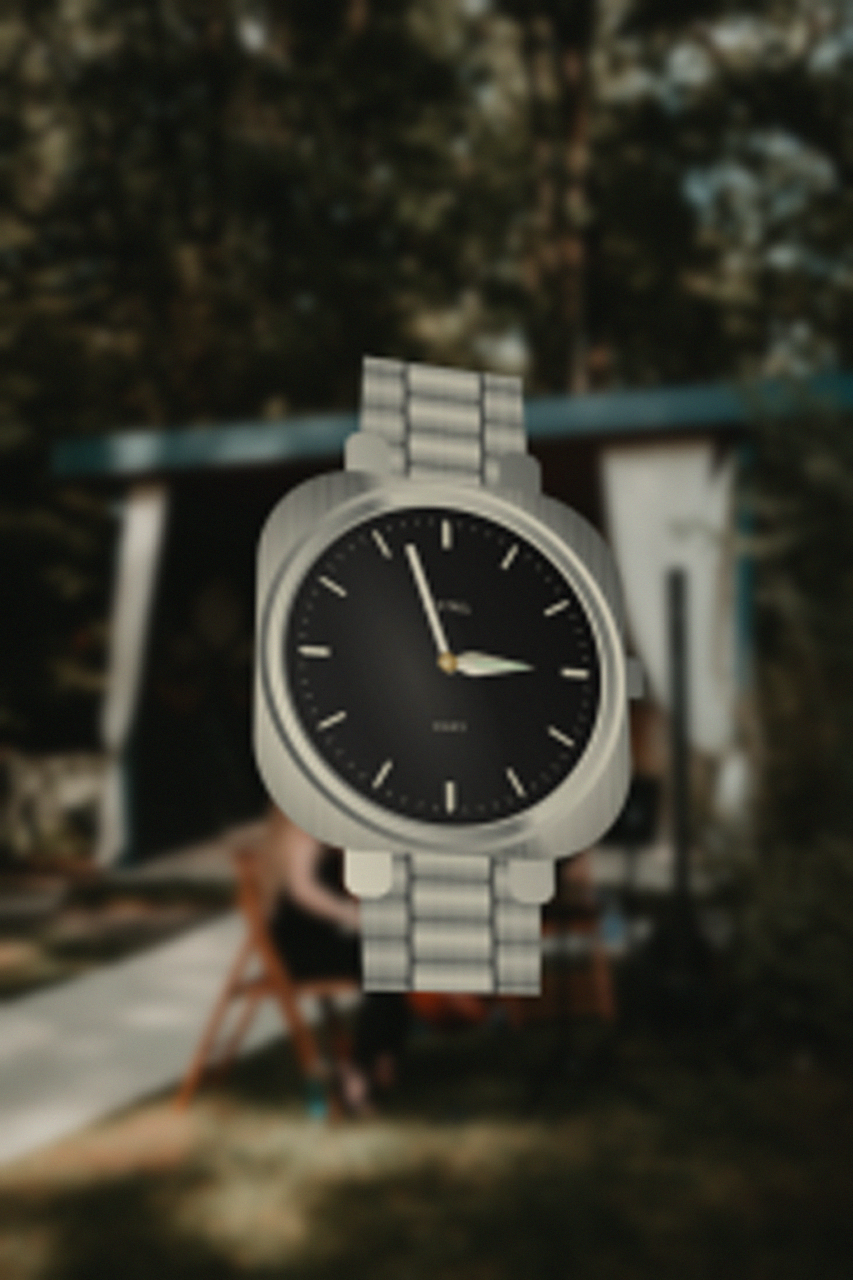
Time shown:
{"hour": 2, "minute": 57}
